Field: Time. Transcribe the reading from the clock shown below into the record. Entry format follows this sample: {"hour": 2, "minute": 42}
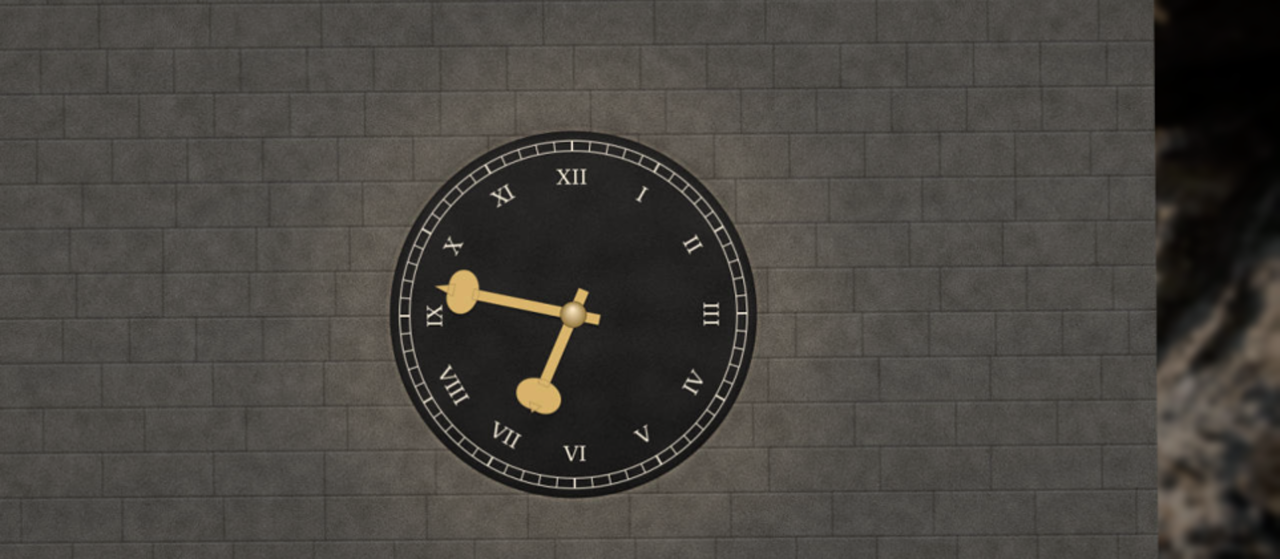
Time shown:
{"hour": 6, "minute": 47}
